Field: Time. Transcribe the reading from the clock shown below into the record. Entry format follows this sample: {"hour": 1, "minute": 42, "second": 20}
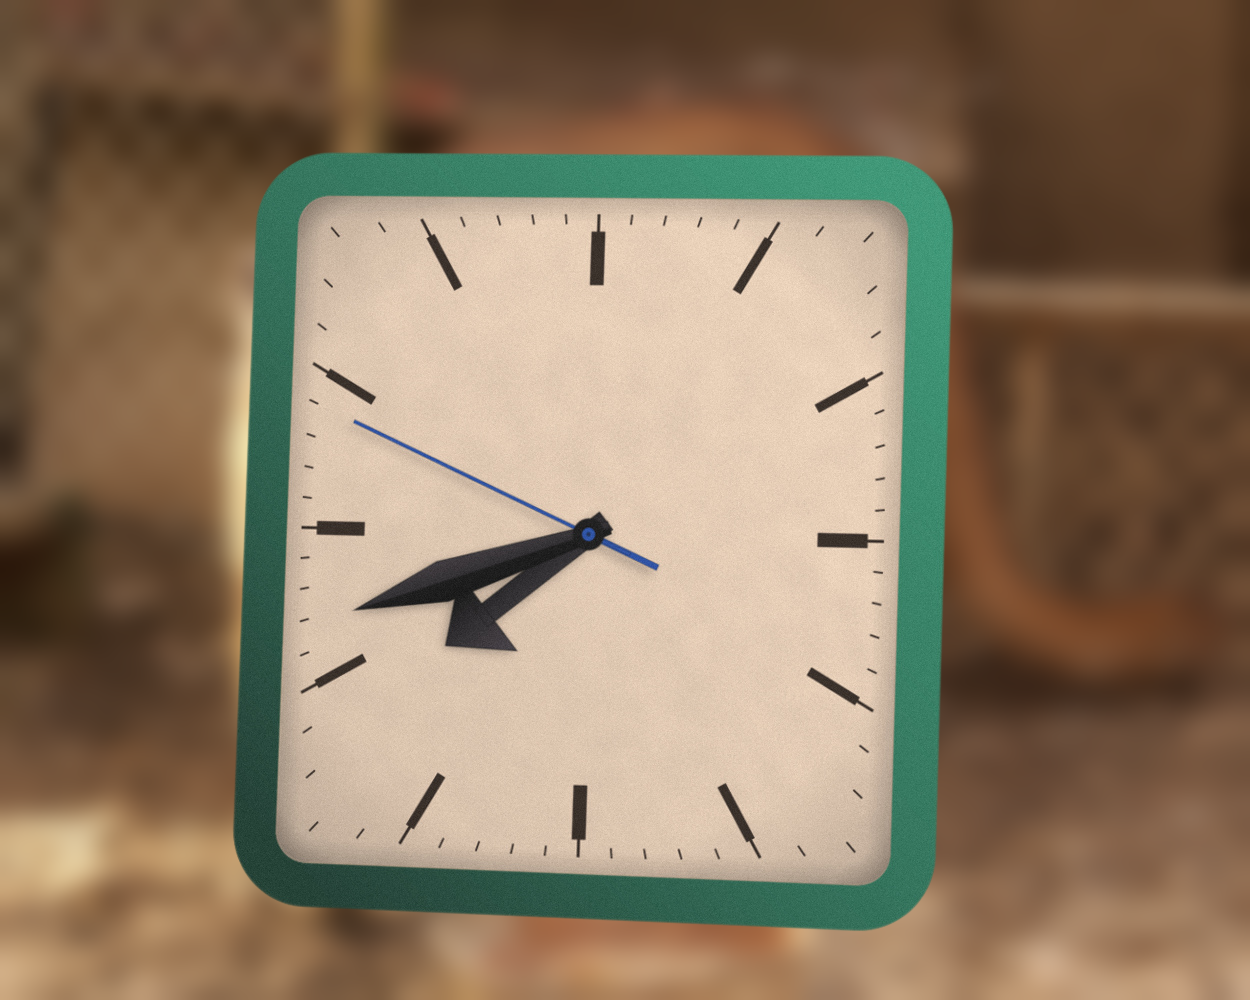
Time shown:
{"hour": 7, "minute": 41, "second": 49}
